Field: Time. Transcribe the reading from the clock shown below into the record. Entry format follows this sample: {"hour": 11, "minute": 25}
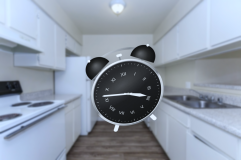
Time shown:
{"hour": 3, "minute": 47}
